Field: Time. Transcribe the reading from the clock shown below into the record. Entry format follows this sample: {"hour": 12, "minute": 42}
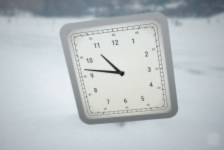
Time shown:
{"hour": 10, "minute": 47}
